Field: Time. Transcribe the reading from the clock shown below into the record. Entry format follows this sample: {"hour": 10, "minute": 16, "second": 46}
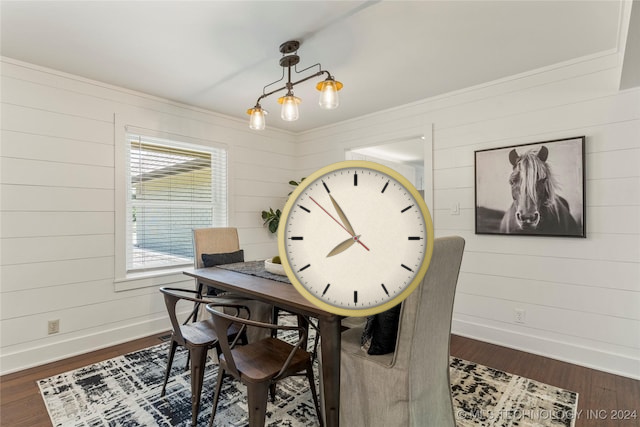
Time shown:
{"hour": 7, "minute": 54, "second": 52}
